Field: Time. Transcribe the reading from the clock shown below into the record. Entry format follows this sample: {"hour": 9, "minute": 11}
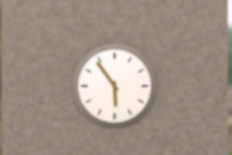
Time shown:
{"hour": 5, "minute": 54}
